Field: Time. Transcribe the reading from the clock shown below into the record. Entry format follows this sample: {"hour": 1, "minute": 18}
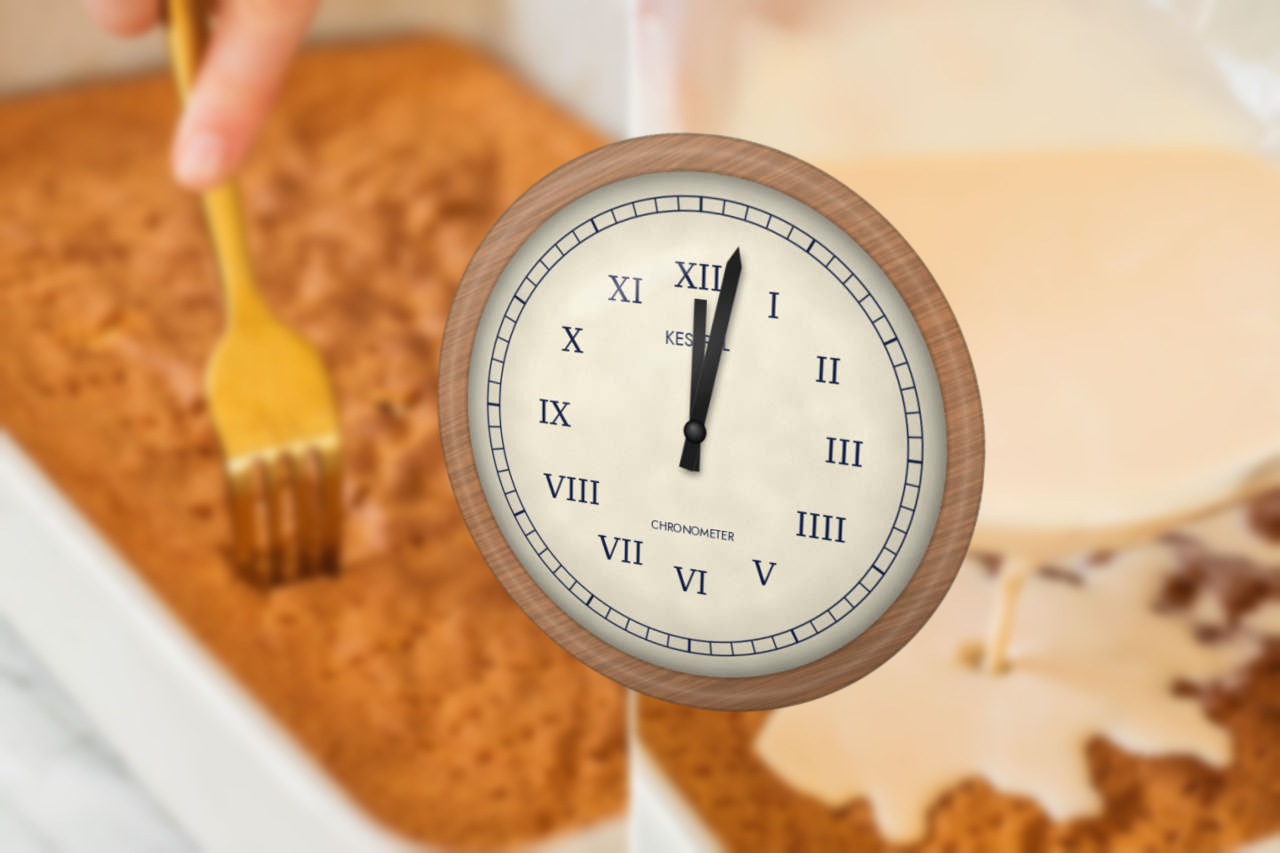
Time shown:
{"hour": 12, "minute": 2}
